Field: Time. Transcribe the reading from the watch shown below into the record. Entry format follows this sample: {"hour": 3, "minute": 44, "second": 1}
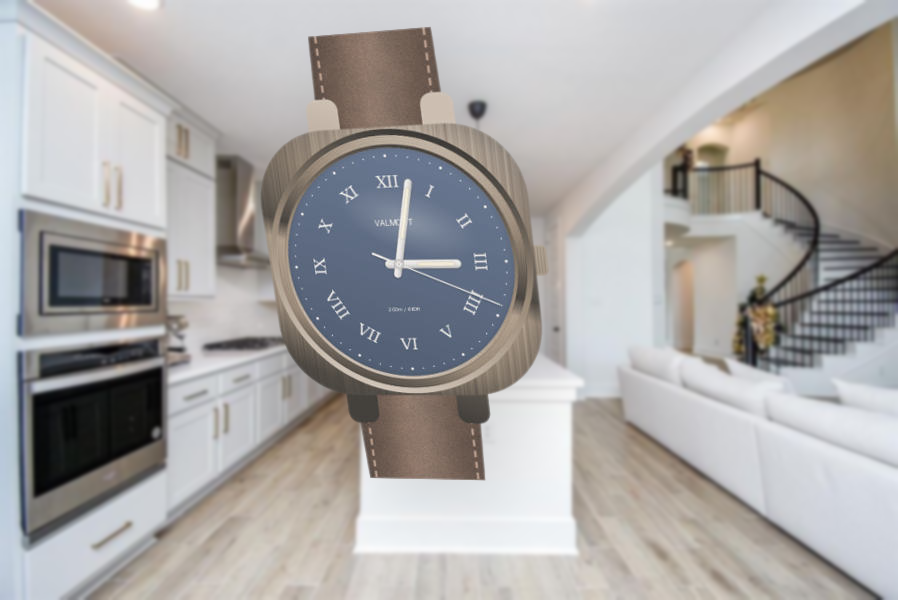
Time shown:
{"hour": 3, "minute": 2, "second": 19}
